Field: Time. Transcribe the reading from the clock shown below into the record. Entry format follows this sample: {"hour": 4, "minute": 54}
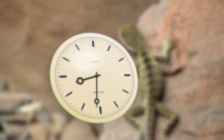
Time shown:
{"hour": 8, "minute": 31}
